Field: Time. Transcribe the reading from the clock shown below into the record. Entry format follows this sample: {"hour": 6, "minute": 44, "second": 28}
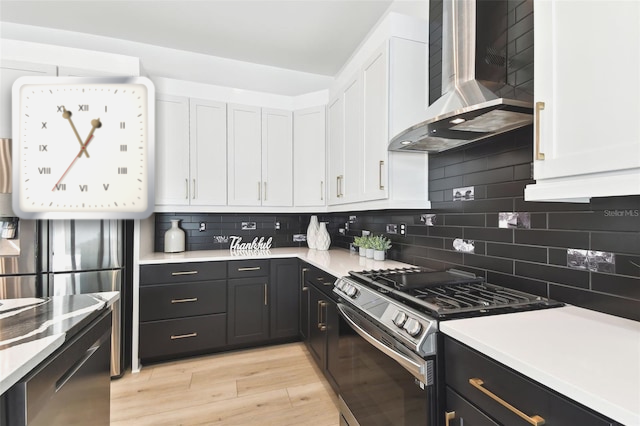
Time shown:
{"hour": 12, "minute": 55, "second": 36}
